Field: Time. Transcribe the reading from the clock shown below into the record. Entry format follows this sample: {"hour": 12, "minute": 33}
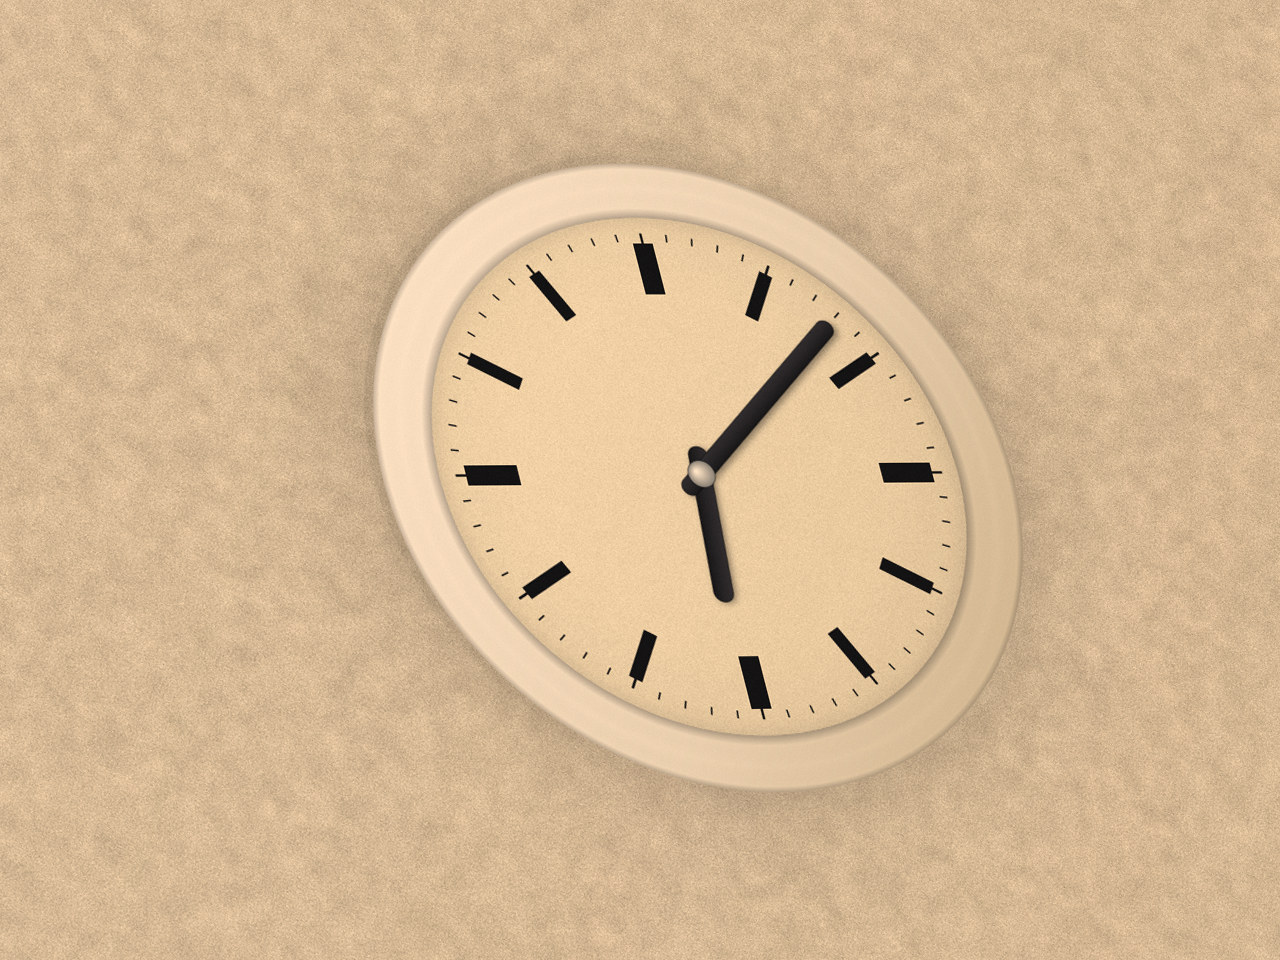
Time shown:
{"hour": 6, "minute": 8}
